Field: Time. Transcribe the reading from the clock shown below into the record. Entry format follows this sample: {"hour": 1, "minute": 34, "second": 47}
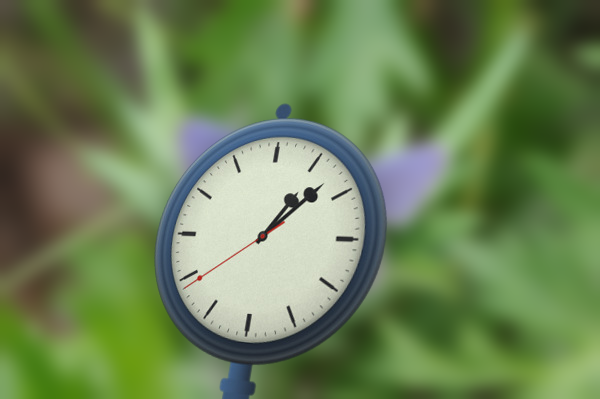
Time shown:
{"hour": 1, "minute": 7, "second": 39}
